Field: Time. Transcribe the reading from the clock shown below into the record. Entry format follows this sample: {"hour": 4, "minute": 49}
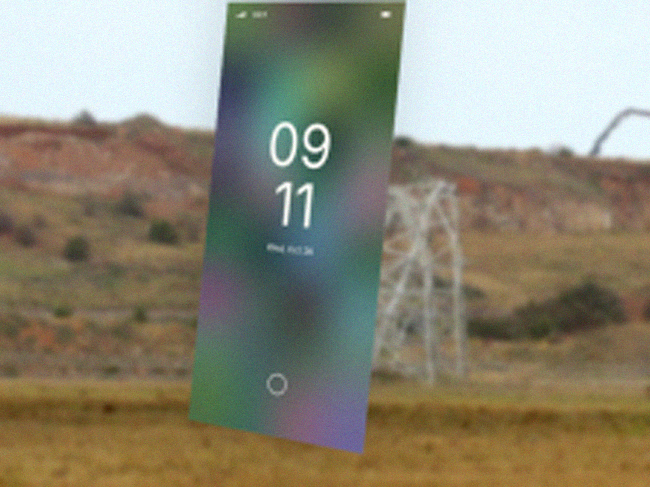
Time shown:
{"hour": 9, "minute": 11}
